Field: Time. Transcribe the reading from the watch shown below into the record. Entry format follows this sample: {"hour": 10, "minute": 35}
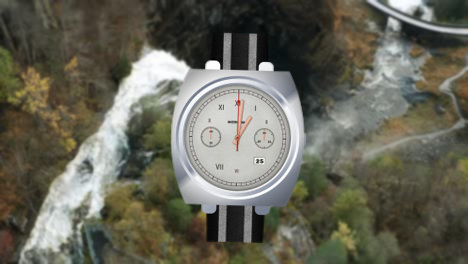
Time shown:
{"hour": 1, "minute": 1}
